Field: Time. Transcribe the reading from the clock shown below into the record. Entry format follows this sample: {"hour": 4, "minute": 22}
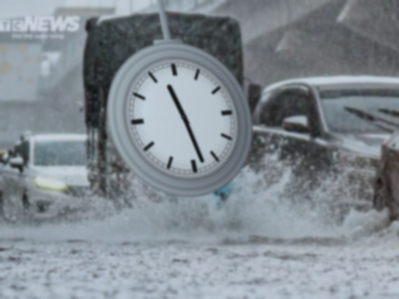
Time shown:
{"hour": 11, "minute": 28}
